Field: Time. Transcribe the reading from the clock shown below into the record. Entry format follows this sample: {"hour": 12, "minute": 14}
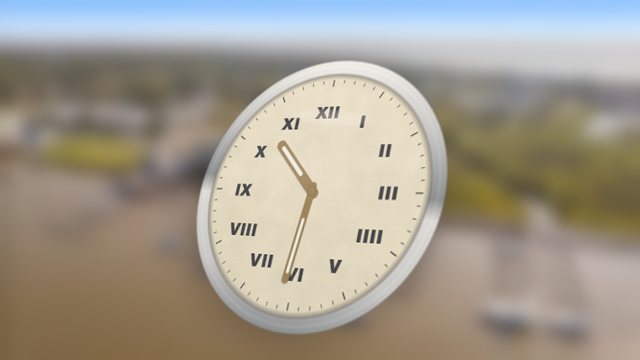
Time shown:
{"hour": 10, "minute": 31}
